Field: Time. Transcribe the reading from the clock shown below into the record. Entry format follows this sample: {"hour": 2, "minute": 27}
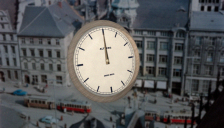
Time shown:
{"hour": 12, "minute": 0}
